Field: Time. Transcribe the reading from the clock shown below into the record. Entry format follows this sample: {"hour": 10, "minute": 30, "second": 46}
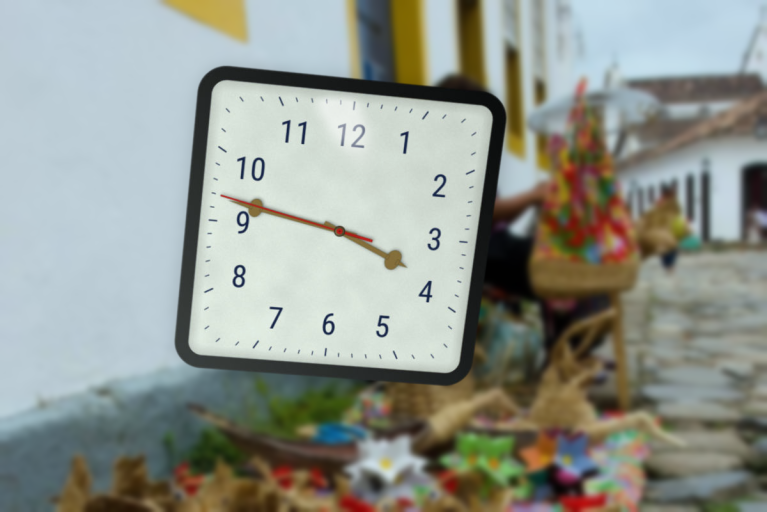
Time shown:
{"hour": 3, "minute": 46, "second": 47}
